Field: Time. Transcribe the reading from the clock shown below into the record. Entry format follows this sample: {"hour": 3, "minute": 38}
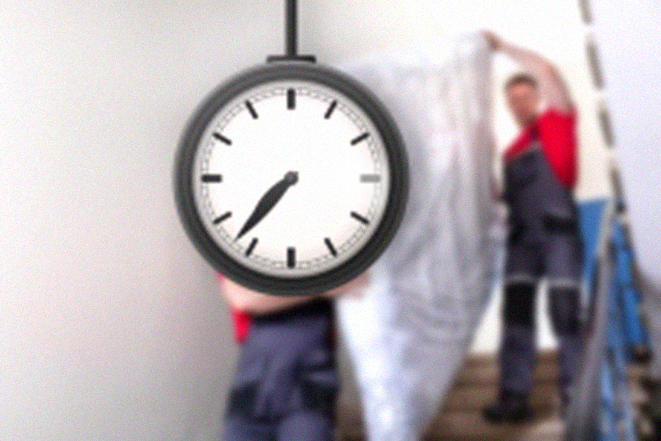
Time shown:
{"hour": 7, "minute": 37}
